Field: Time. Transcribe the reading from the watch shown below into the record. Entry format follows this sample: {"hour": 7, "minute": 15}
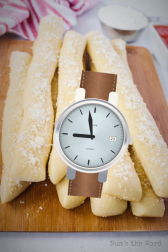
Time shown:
{"hour": 8, "minute": 58}
